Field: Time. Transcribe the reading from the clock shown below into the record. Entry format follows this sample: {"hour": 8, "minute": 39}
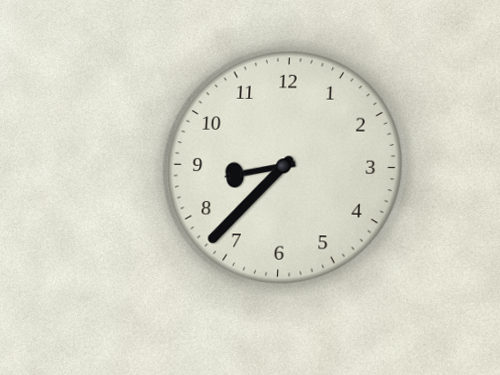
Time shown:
{"hour": 8, "minute": 37}
